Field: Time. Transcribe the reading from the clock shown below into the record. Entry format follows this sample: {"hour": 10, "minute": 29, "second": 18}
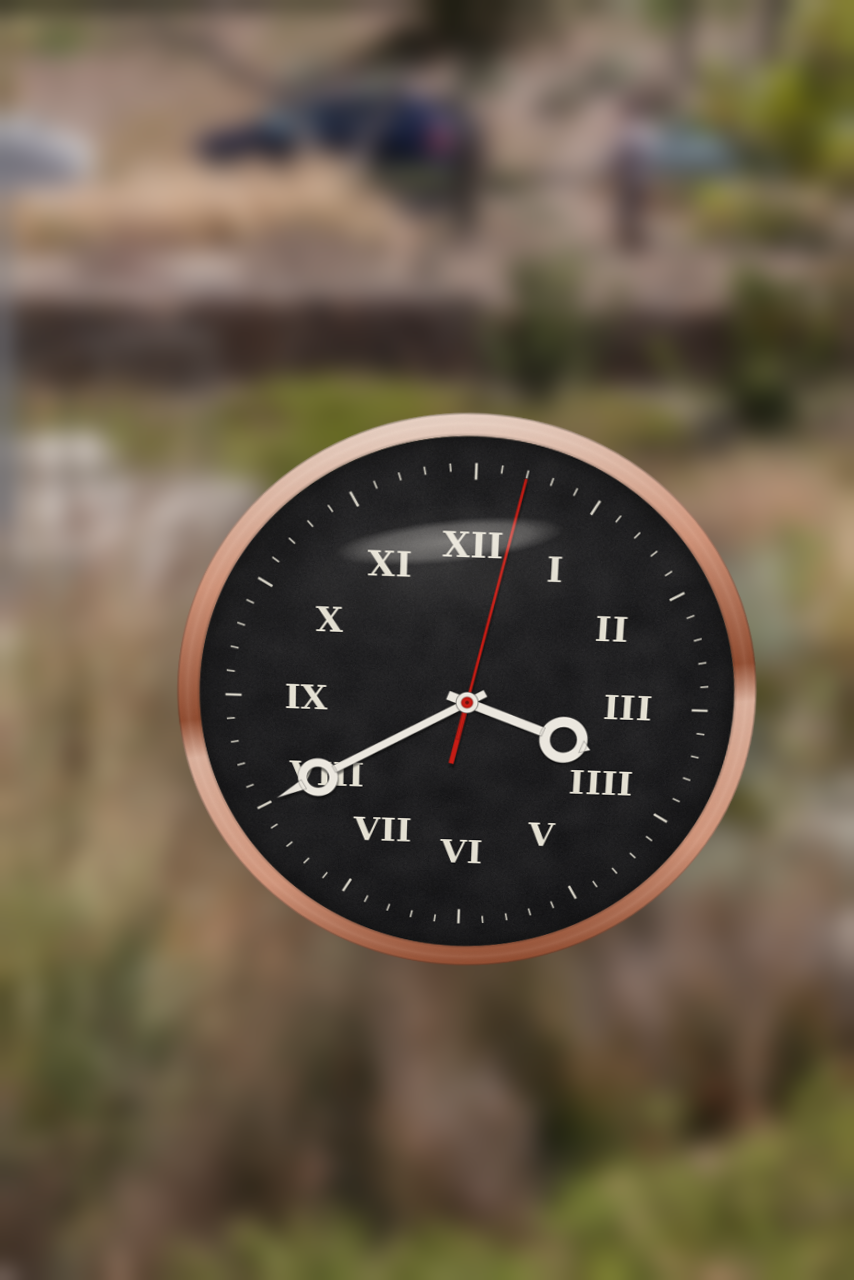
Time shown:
{"hour": 3, "minute": 40, "second": 2}
